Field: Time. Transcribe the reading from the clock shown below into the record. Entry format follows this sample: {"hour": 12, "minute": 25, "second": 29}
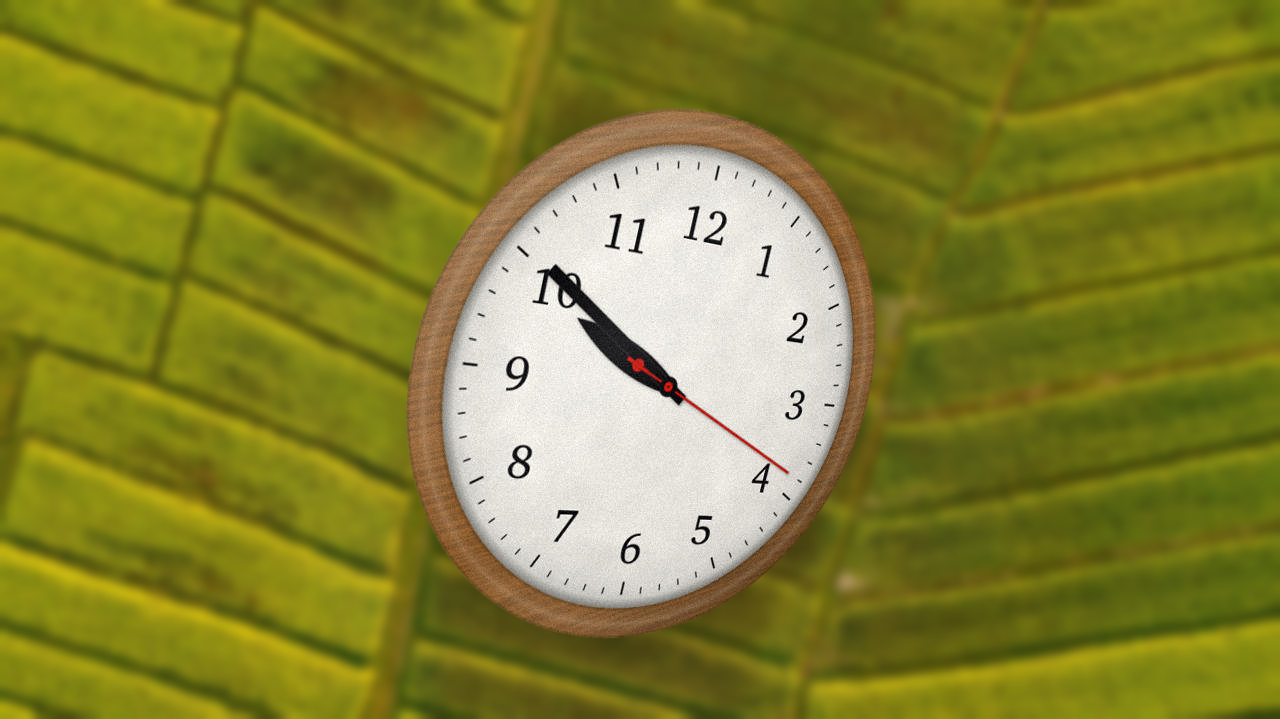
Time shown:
{"hour": 9, "minute": 50, "second": 19}
